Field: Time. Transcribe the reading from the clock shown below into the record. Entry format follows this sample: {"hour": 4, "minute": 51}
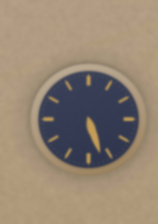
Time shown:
{"hour": 5, "minute": 27}
